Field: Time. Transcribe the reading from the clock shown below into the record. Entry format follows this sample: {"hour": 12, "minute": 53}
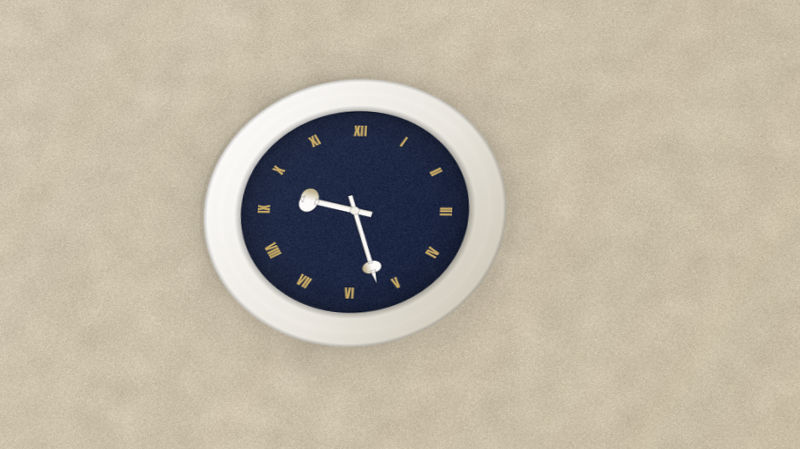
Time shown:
{"hour": 9, "minute": 27}
